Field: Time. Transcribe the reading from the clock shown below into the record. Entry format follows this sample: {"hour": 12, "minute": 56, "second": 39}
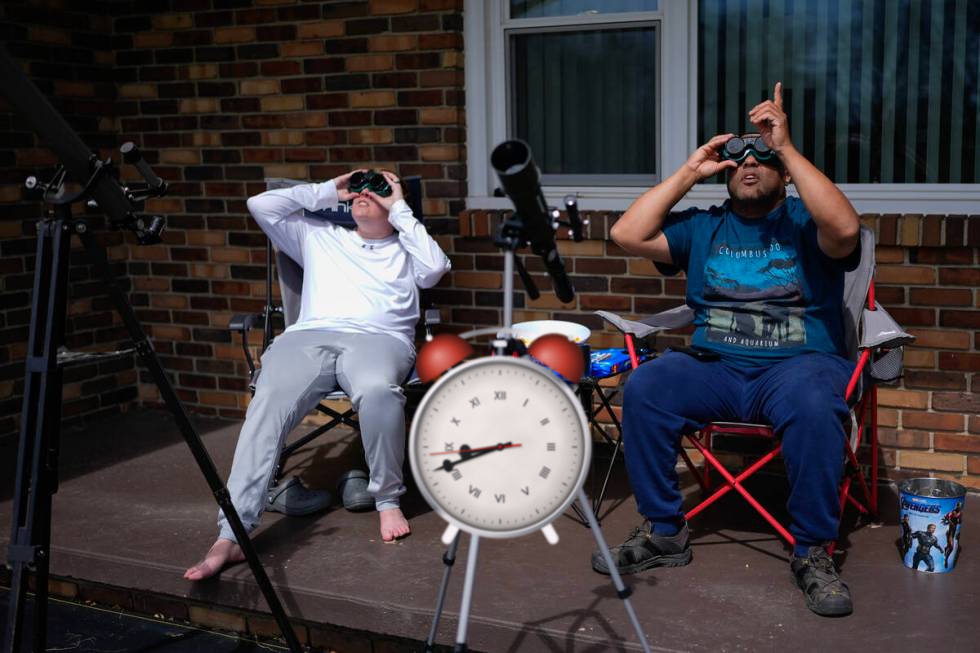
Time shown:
{"hour": 8, "minute": 41, "second": 44}
